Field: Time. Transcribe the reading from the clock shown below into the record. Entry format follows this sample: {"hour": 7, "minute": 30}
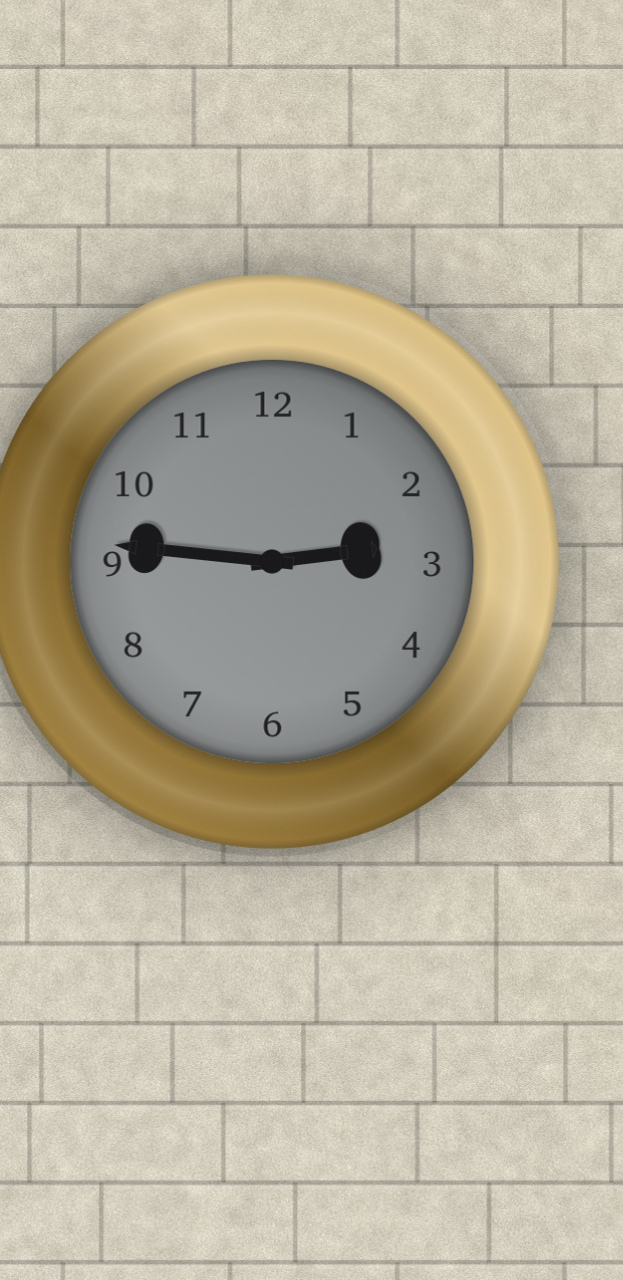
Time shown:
{"hour": 2, "minute": 46}
